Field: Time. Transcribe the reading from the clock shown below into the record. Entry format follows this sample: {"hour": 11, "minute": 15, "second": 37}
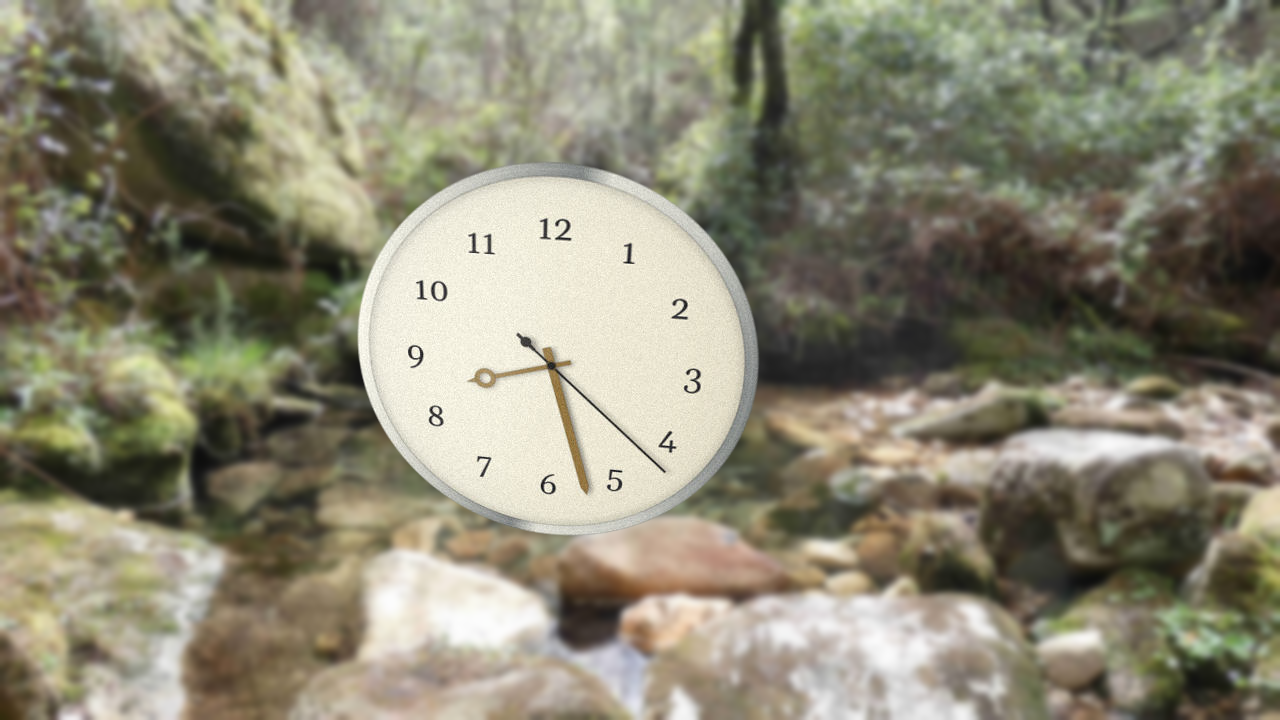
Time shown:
{"hour": 8, "minute": 27, "second": 22}
